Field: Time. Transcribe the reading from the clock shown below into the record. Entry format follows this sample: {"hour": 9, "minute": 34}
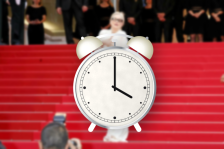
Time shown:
{"hour": 4, "minute": 0}
